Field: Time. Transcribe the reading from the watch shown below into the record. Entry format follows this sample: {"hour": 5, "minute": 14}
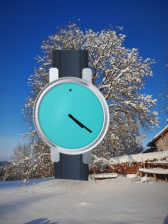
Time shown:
{"hour": 4, "minute": 21}
